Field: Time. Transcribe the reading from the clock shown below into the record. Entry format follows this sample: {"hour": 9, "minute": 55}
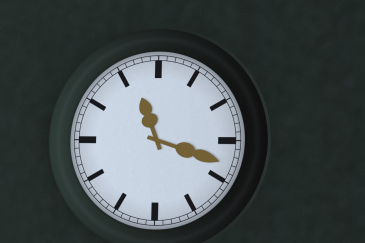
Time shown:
{"hour": 11, "minute": 18}
